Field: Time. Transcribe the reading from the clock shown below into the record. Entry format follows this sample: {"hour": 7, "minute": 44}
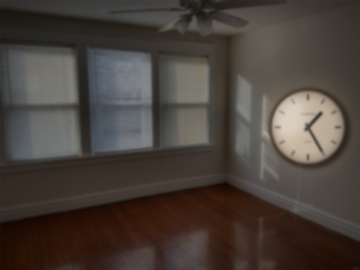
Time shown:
{"hour": 1, "minute": 25}
